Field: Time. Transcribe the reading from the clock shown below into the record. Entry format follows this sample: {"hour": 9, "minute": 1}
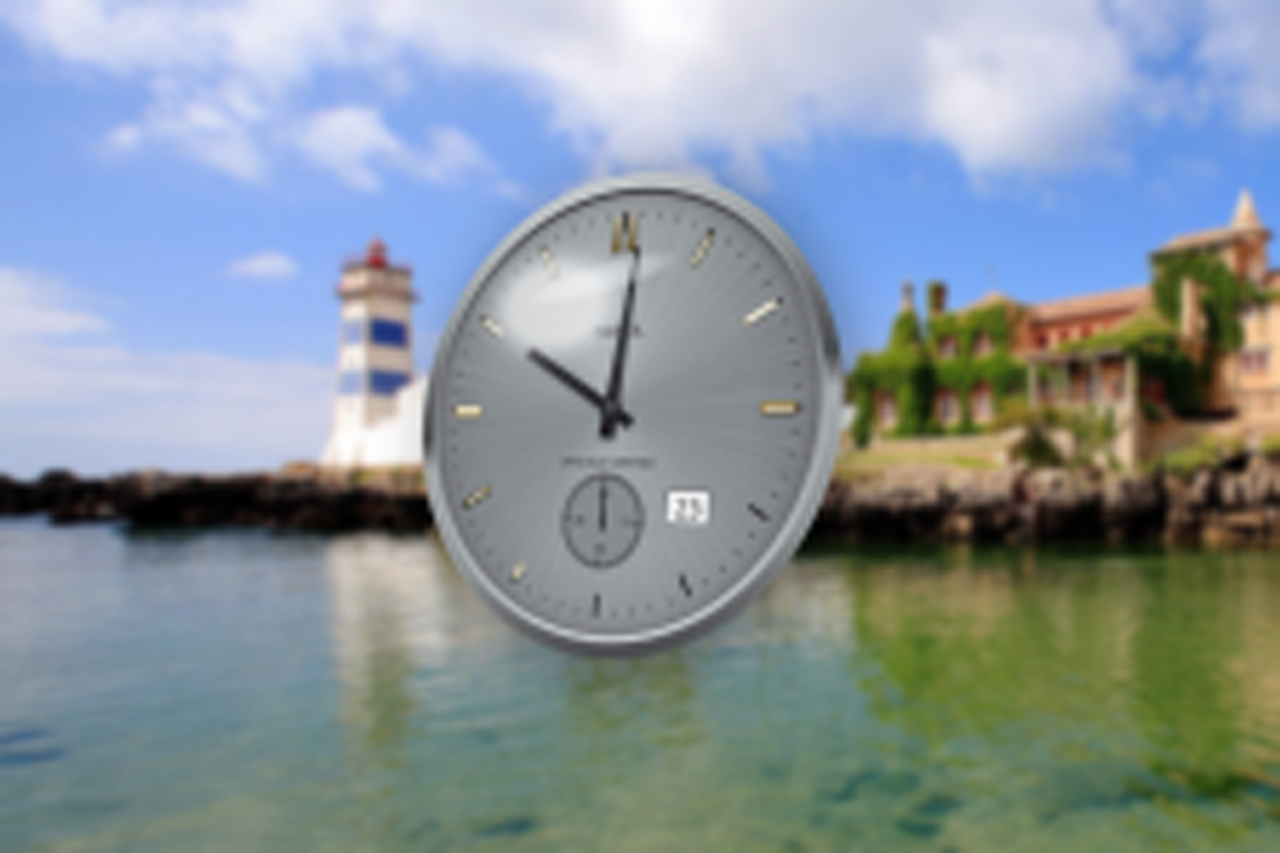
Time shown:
{"hour": 10, "minute": 1}
